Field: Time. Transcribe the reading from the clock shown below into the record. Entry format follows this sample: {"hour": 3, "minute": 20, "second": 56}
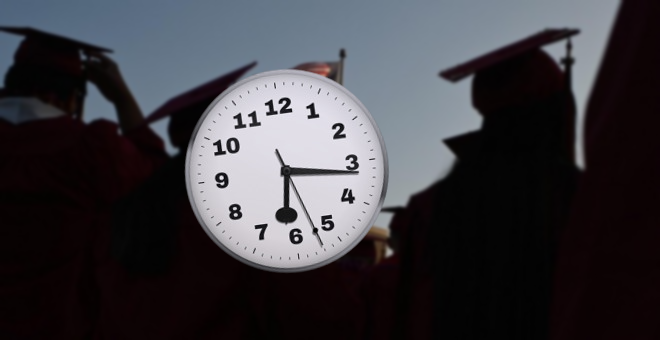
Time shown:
{"hour": 6, "minute": 16, "second": 27}
